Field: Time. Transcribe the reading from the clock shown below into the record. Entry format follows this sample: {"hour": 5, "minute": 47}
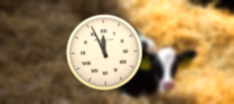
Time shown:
{"hour": 11, "minute": 56}
